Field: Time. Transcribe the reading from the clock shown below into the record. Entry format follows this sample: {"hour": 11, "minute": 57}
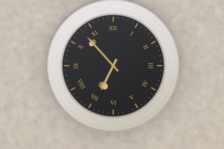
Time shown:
{"hour": 6, "minute": 53}
